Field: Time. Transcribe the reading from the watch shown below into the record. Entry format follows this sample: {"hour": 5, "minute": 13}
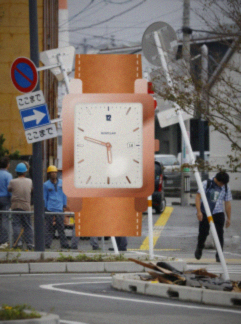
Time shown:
{"hour": 5, "minute": 48}
